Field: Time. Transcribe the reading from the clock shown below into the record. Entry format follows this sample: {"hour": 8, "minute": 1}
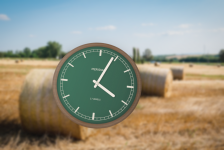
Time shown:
{"hour": 4, "minute": 4}
